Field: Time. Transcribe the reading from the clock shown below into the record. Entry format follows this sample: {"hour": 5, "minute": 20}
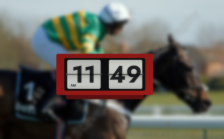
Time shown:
{"hour": 11, "minute": 49}
